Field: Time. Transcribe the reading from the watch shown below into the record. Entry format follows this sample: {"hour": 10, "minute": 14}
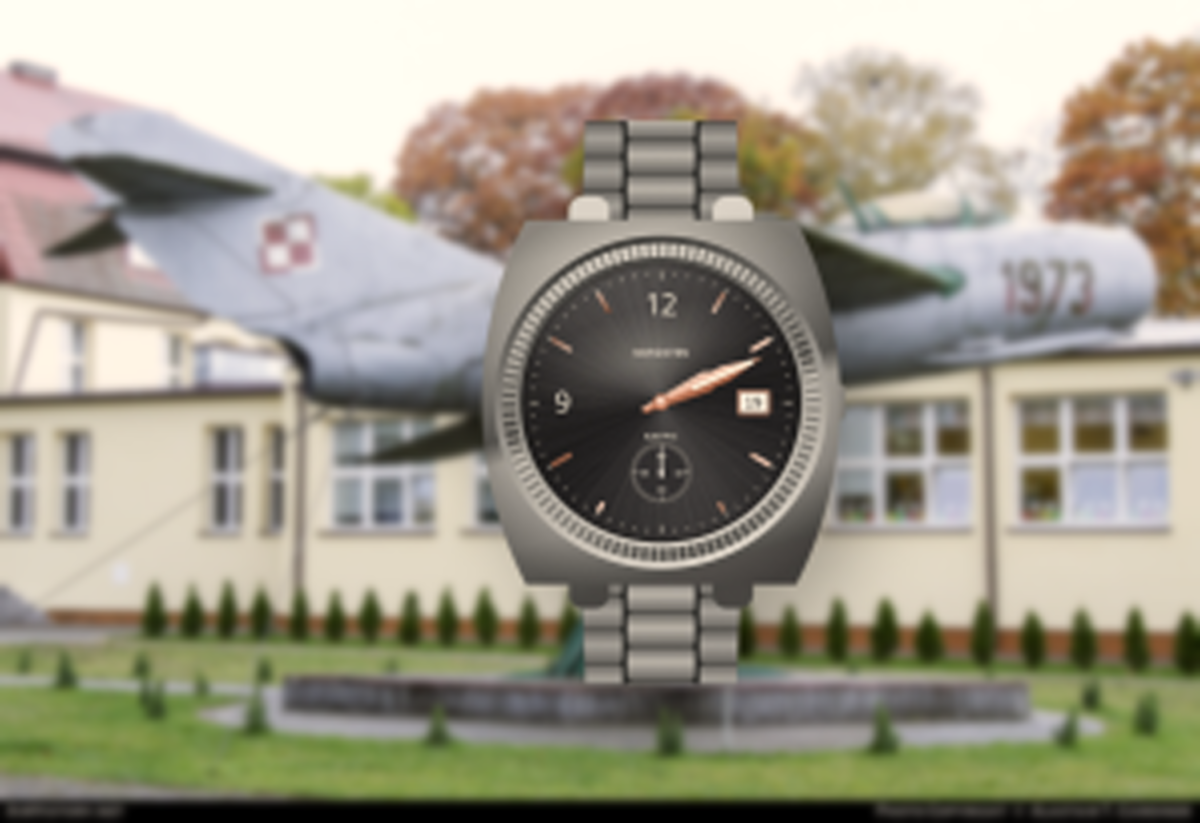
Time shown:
{"hour": 2, "minute": 11}
